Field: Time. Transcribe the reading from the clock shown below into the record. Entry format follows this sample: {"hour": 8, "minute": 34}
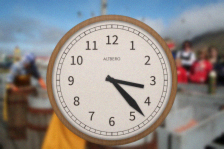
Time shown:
{"hour": 3, "minute": 23}
